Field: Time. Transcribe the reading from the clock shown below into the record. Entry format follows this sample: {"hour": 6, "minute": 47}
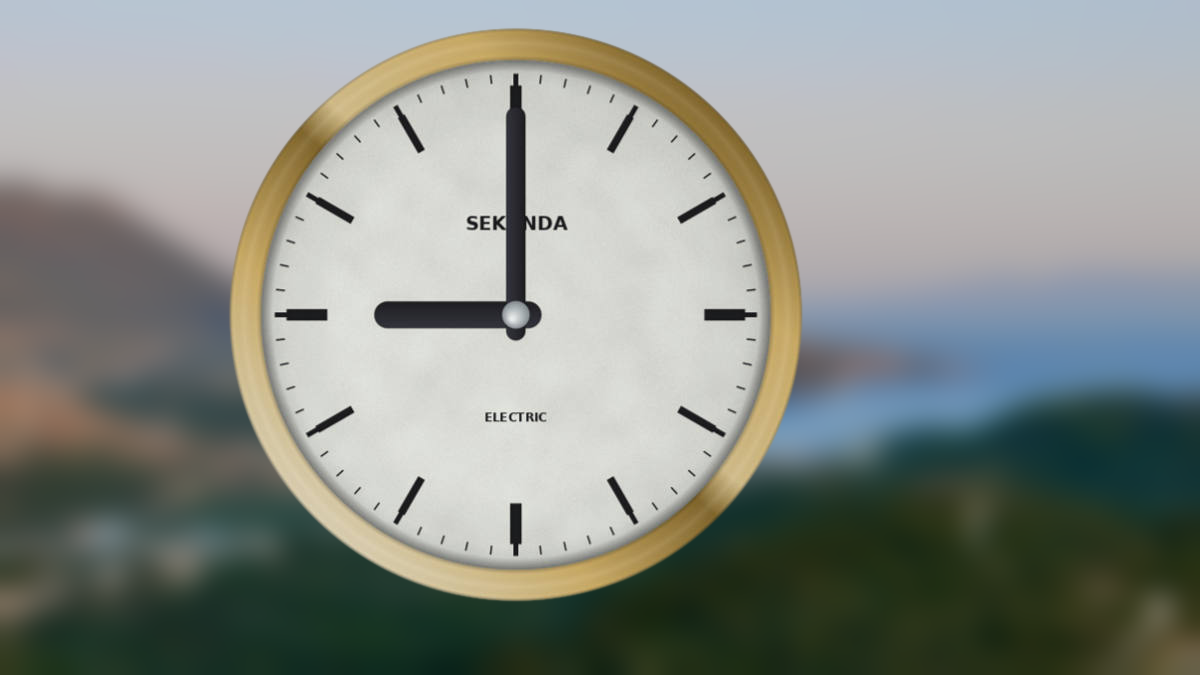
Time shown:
{"hour": 9, "minute": 0}
